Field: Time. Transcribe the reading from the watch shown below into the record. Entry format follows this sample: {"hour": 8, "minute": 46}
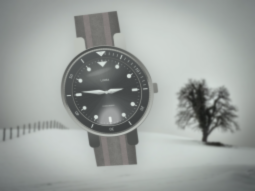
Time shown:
{"hour": 2, "minute": 46}
